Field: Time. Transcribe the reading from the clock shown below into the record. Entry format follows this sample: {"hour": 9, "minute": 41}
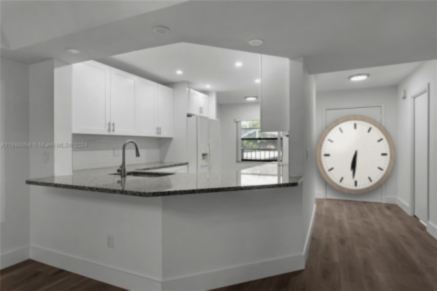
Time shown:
{"hour": 6, "minute": 31}
